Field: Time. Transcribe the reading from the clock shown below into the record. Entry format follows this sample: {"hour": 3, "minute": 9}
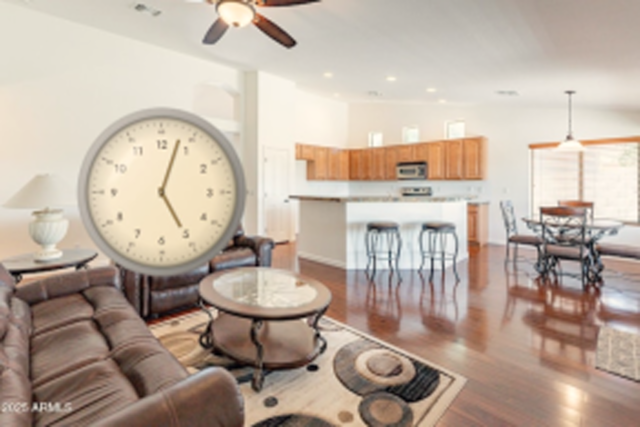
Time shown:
{"hour": 5, "minute": 3}
